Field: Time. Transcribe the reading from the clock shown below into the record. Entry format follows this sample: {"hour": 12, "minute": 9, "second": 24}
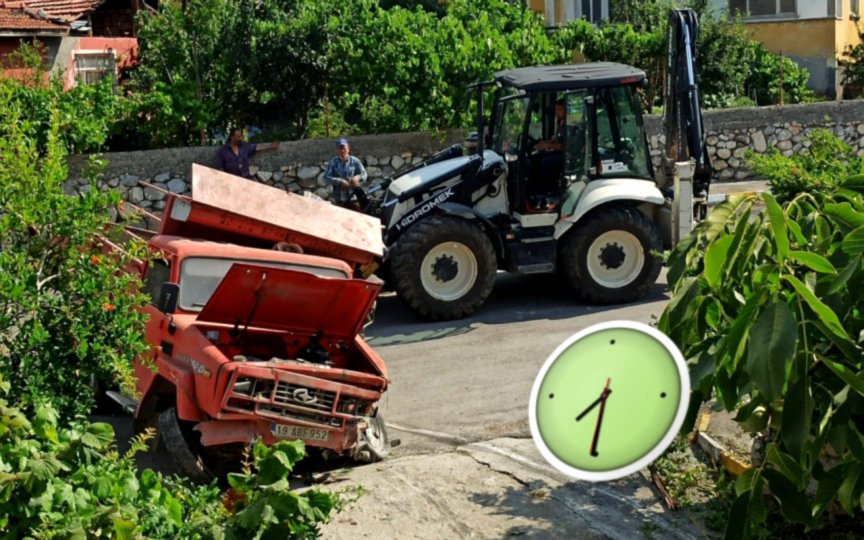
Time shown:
{"hour": 7, "minute": 30, "second": 31}
